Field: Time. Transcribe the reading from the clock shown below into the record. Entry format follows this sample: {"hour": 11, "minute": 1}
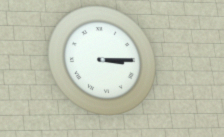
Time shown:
{"hour": 3, "minute": 15}
